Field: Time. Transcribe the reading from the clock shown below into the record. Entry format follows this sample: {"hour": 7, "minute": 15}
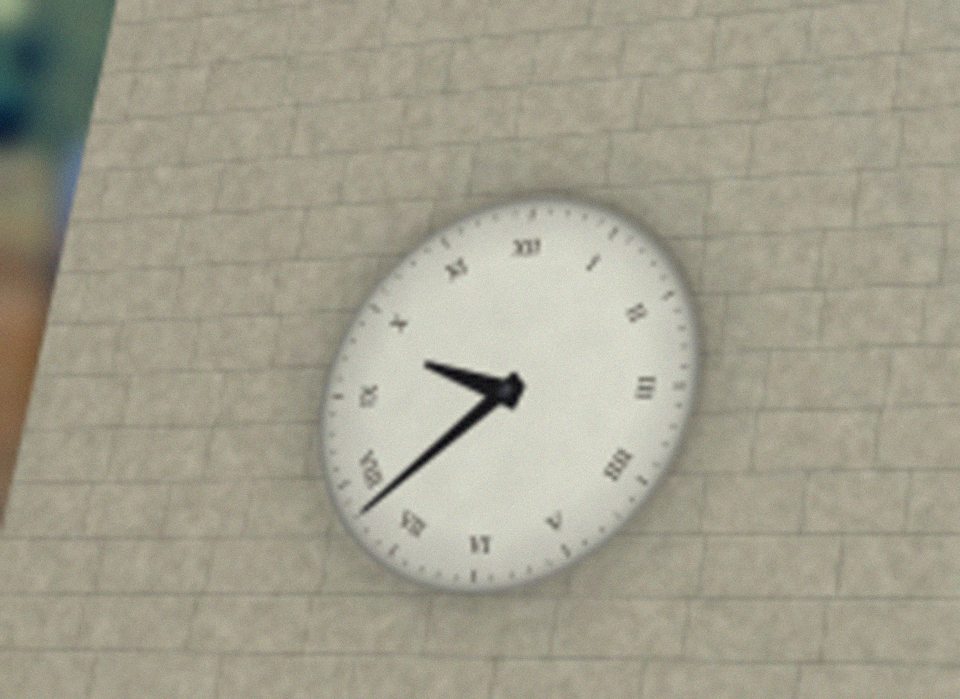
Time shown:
{"hour": 9, "minute": 38}
